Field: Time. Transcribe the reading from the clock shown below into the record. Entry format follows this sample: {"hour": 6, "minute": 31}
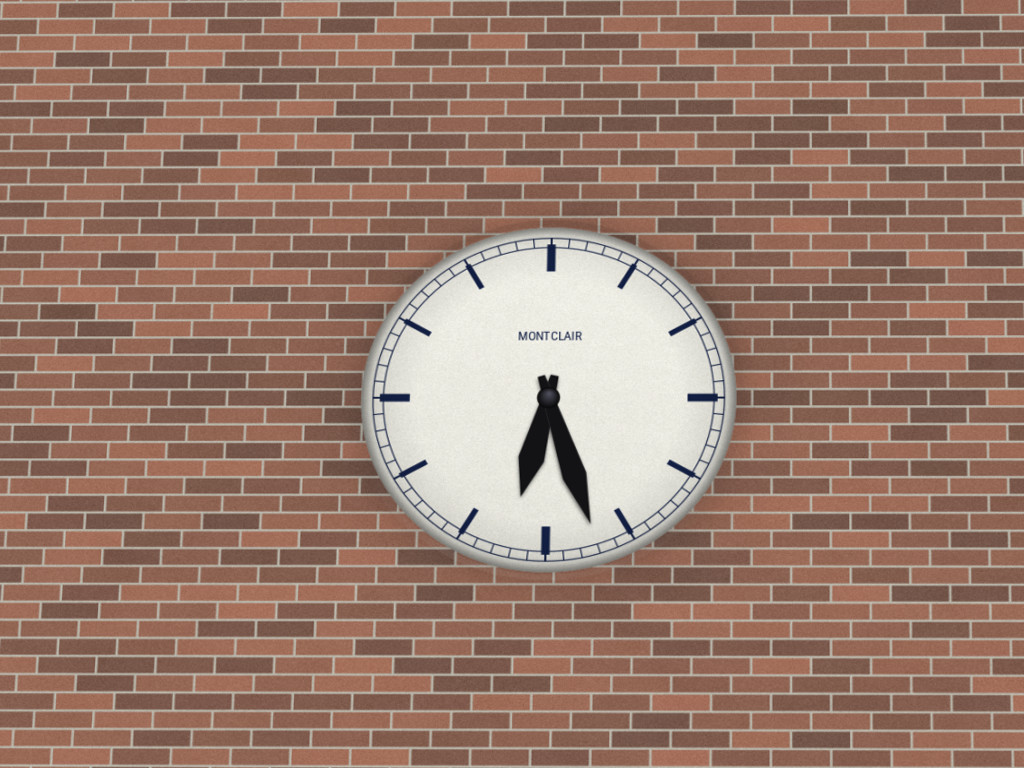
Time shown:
{"hour": 6, "minute": 27}
